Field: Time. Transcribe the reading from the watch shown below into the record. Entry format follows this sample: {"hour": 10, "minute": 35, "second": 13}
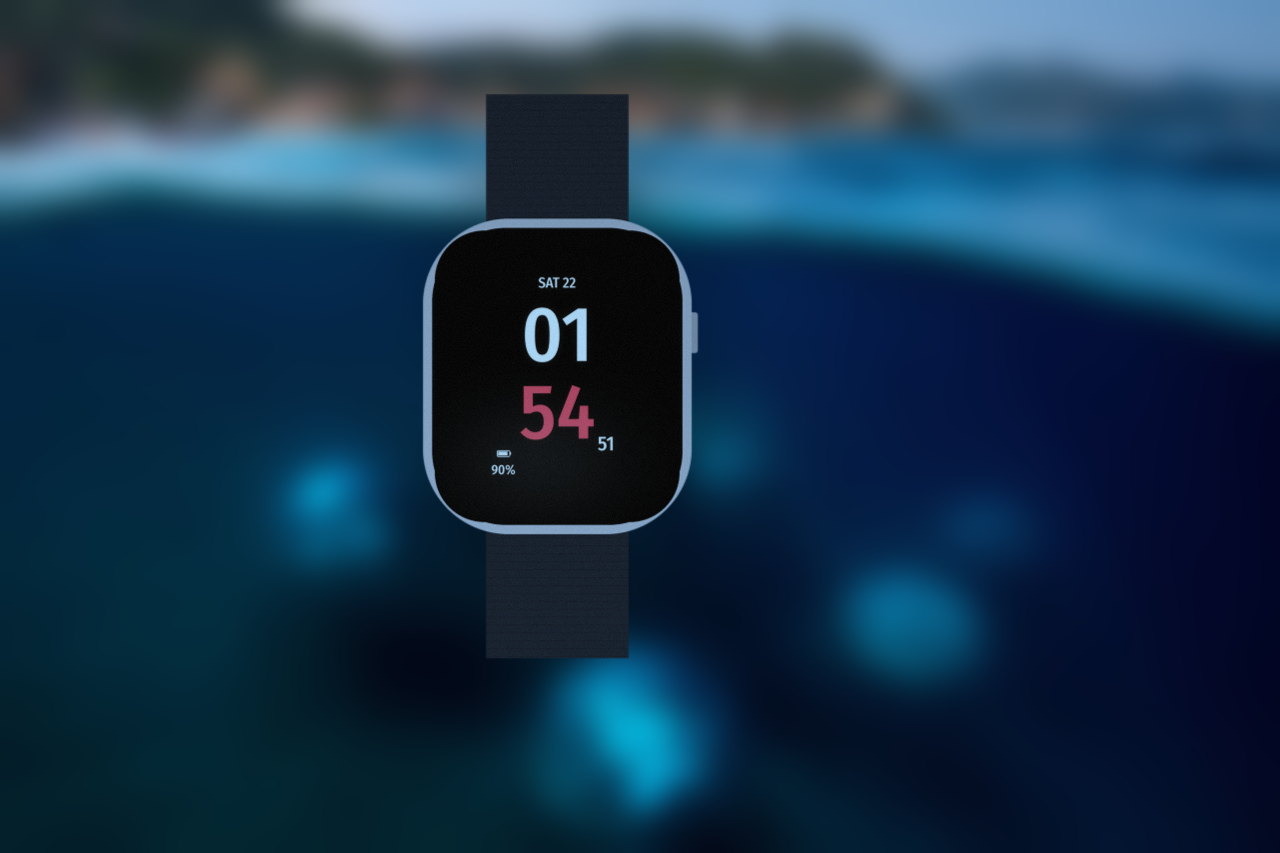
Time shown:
{"hour": 1, "minute": 54, "second": 51}
